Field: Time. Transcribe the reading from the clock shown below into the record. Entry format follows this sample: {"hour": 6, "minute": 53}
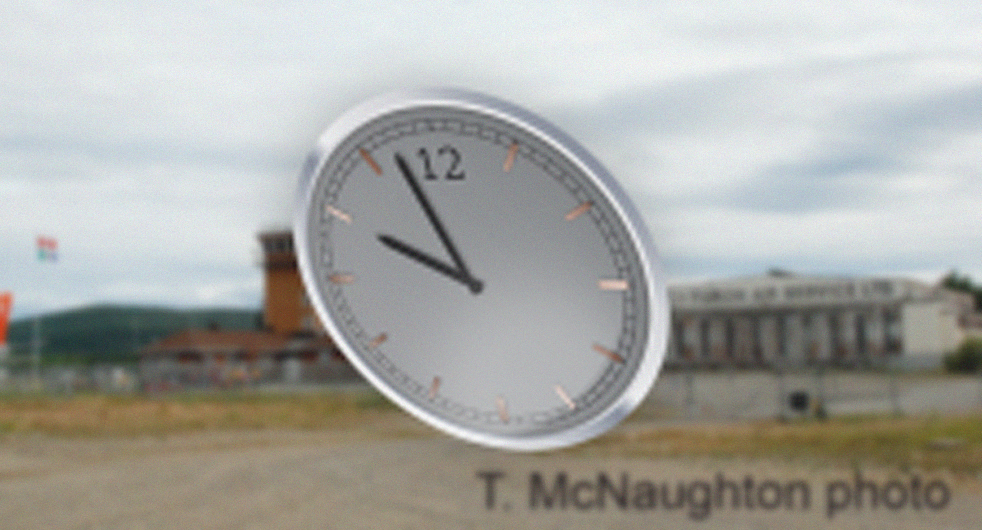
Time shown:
{"hour": 9, "minute": 57}
